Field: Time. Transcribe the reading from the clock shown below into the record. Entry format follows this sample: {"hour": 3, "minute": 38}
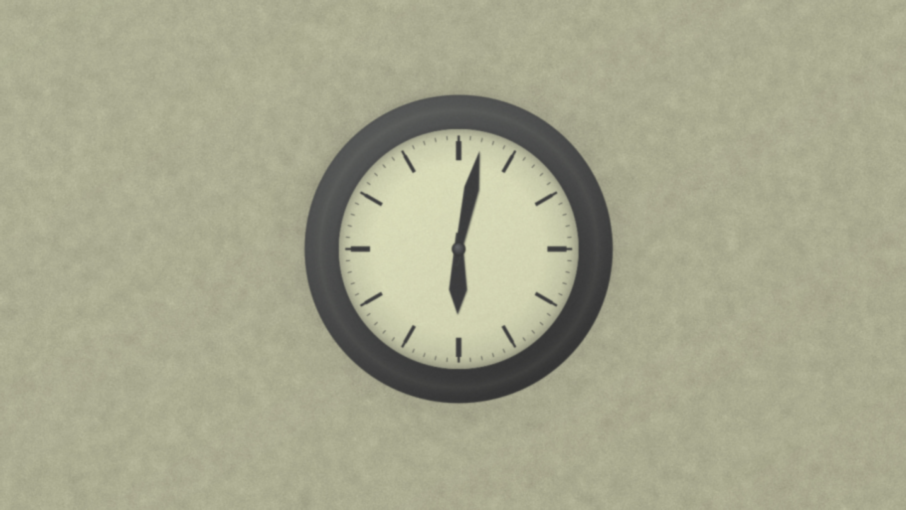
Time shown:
{"hour": 6, "minute": 2}
